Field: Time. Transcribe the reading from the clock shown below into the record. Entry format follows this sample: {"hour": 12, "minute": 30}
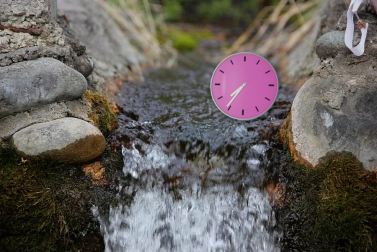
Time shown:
{"hour": 7, "minute": 36}
